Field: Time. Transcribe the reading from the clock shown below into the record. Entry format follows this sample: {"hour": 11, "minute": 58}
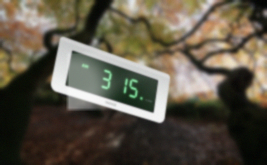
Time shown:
{"hour": 3, "minute": 15}
